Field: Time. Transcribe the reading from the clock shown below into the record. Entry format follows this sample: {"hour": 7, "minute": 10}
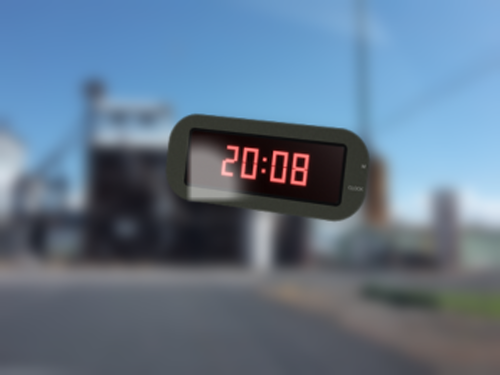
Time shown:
{"hour": 20, "minute": 8}
